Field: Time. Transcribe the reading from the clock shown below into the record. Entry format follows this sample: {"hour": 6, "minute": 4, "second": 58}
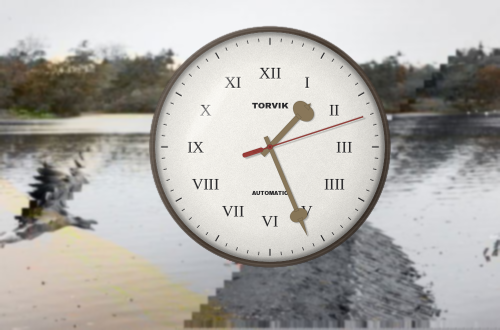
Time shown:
{"hour": 1, "minute": 26, "second": 12}
